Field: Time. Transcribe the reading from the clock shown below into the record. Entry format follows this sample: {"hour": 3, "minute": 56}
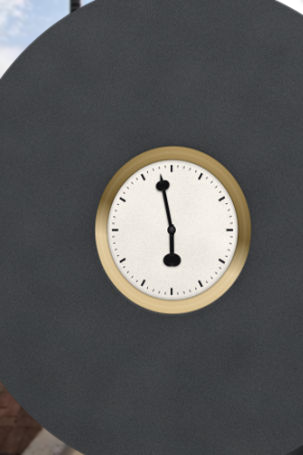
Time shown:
{"hour": 5, "minute": 58}
